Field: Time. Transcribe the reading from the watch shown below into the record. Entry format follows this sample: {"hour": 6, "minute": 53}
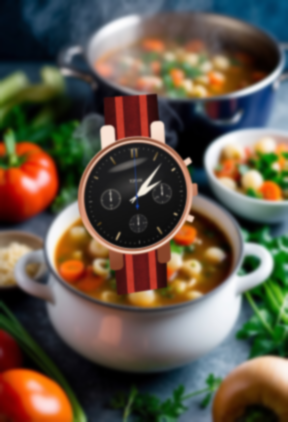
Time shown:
{"hour": 2, "minute": 7}
